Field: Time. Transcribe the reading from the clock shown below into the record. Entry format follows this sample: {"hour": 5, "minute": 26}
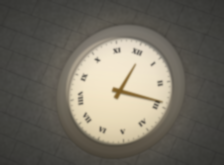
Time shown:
{"hour": 12, "minute": 14}
